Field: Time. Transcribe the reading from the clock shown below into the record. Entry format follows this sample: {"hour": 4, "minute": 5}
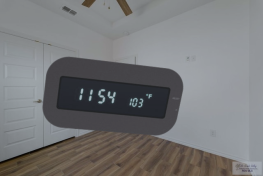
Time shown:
{"hour": 11, "minute": 54}
